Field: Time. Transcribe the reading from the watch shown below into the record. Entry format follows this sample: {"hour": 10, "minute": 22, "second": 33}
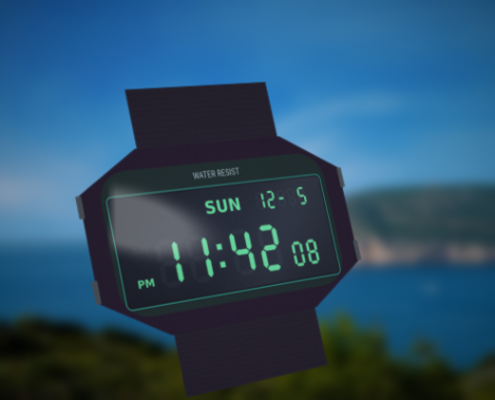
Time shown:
{"hour": 11, "minute": 42, "second": 8}
